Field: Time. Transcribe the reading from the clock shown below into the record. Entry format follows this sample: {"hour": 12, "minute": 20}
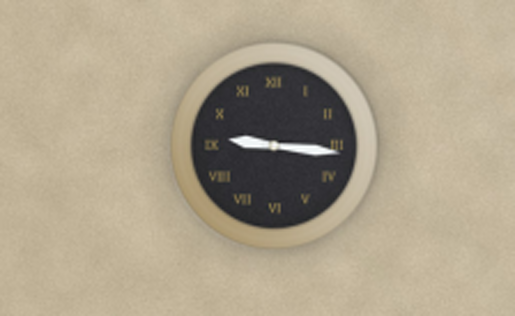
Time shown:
{"hour": 9, "minute": 16}
